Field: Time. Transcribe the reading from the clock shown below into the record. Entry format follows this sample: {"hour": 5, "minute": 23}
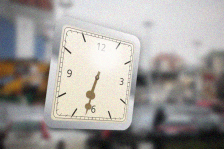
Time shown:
{"hour": 6, "minute": 32}
